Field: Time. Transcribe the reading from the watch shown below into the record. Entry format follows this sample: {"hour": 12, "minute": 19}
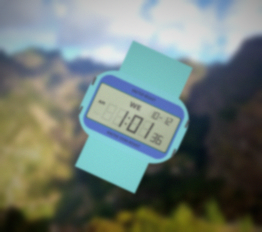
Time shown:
{"hour": 1, "minute": 1}
